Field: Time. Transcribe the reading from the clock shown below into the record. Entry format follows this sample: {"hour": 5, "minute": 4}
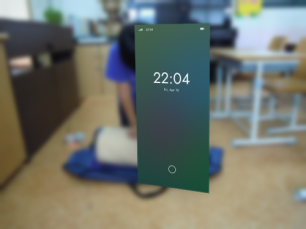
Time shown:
{"hour": 22, "minute": 4}
